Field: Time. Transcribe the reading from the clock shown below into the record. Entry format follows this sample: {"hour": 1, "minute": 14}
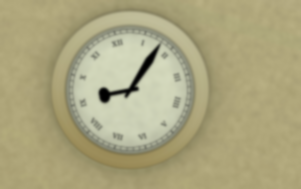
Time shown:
{"hour": 9, "minute": 8}
